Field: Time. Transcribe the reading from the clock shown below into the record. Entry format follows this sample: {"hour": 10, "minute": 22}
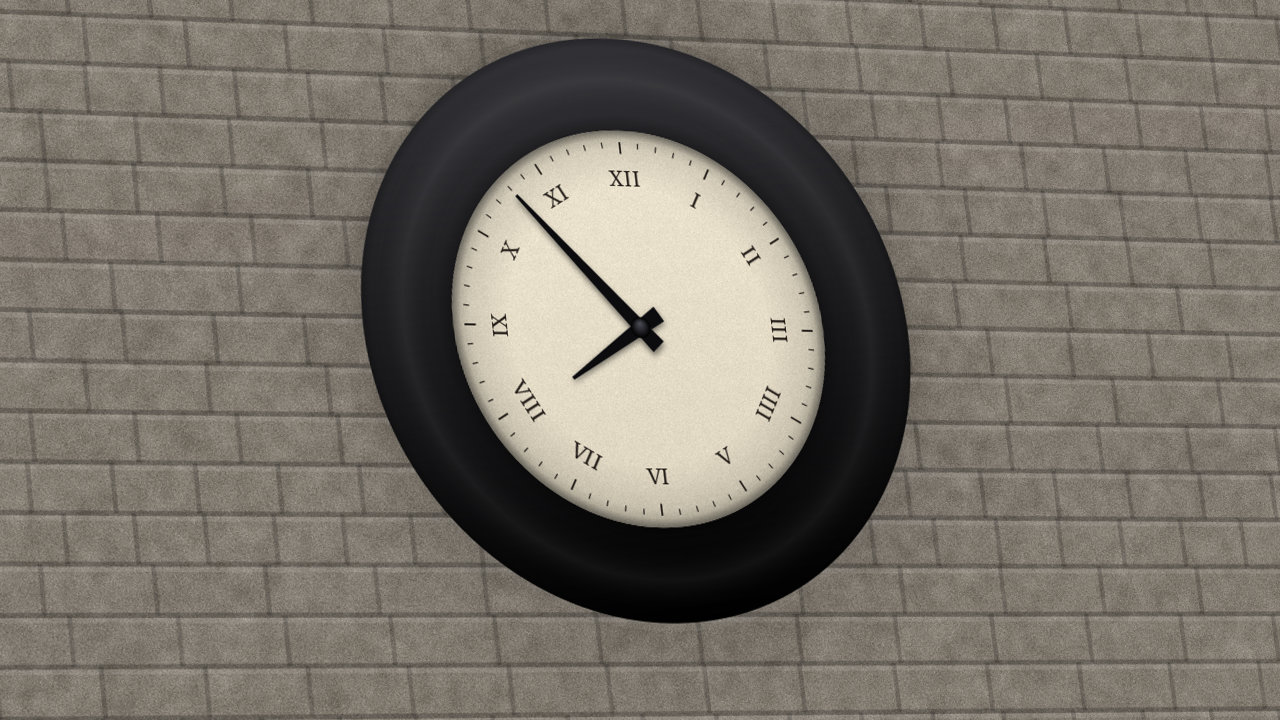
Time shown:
{"hour": 7, "minute": 53}
